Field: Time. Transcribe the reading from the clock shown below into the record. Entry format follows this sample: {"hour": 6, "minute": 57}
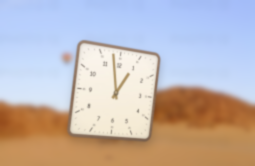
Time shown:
{"hour": 12, "minute": 58}
